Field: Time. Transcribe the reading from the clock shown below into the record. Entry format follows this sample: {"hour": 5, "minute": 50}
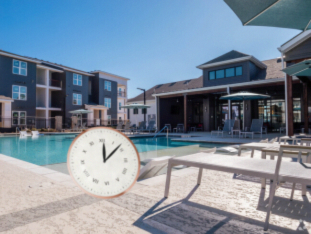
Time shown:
{"hour": 12, "minute": 8}
